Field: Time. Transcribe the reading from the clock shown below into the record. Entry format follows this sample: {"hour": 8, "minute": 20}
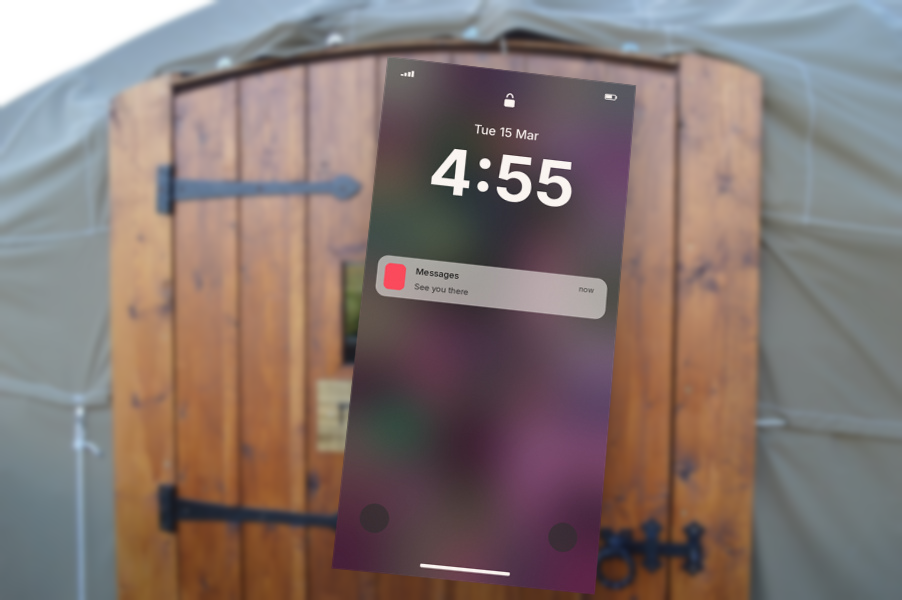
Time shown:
{"hour": 4, "minute": 55}
